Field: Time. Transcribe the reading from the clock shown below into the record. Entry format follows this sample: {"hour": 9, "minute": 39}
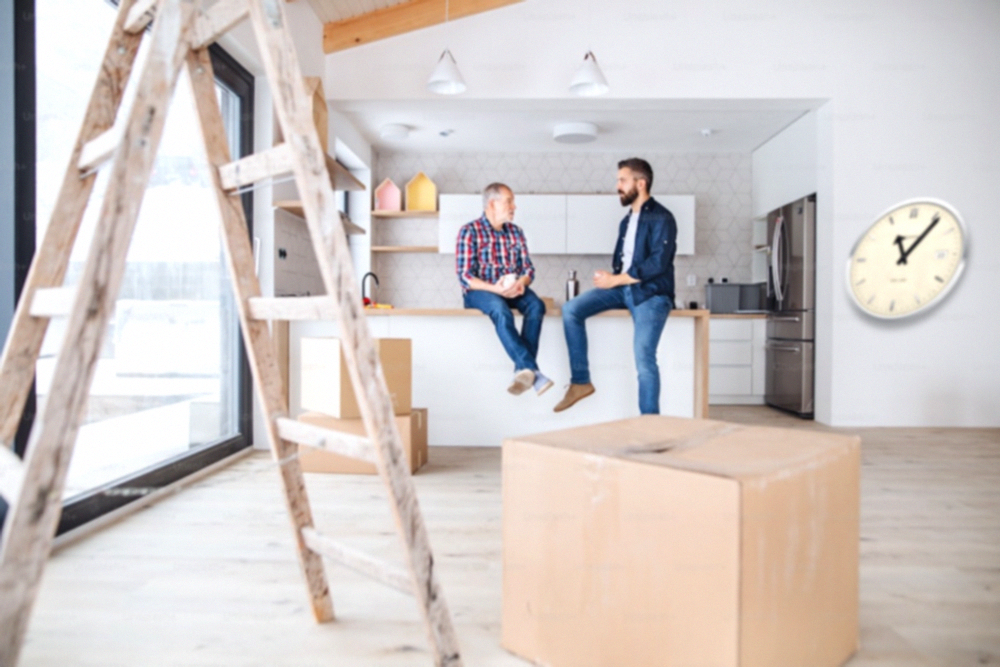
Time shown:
{"hour": 11, "minute": 6}
